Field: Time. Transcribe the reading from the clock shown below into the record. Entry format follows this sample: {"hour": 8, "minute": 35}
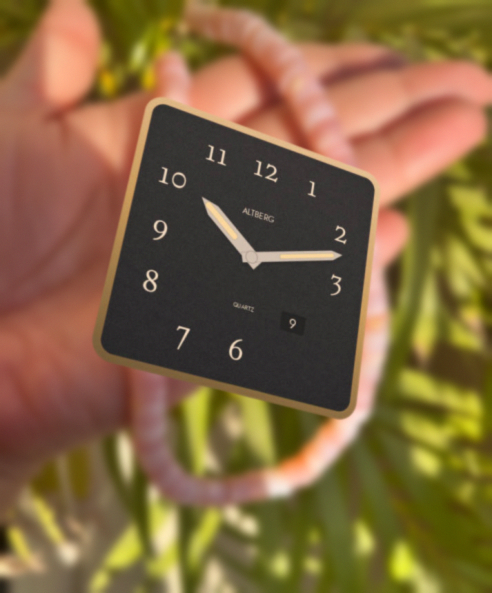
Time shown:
{"hour": 10, "minute": 12}
